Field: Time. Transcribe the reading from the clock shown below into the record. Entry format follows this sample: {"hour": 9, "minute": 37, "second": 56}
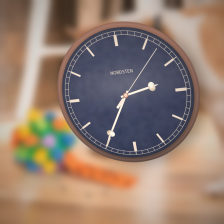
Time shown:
{"hour": 2, "minute": 35, "second": 7}
